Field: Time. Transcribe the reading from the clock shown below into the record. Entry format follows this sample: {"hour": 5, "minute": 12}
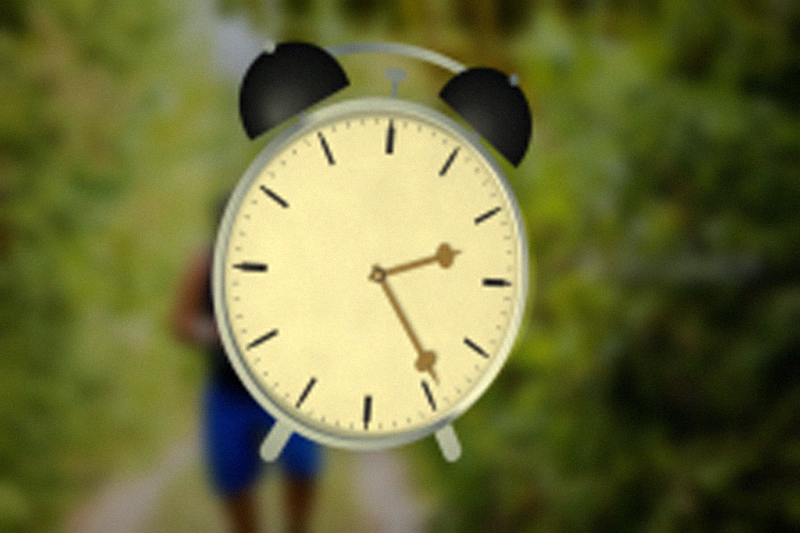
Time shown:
{"hour": 2, "minute": 24}
